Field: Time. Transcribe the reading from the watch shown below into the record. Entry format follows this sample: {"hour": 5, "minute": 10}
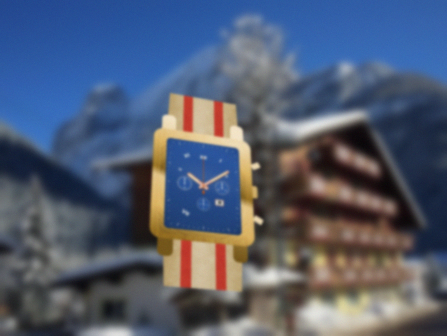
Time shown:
{"hour": 10, "minute": 9}
